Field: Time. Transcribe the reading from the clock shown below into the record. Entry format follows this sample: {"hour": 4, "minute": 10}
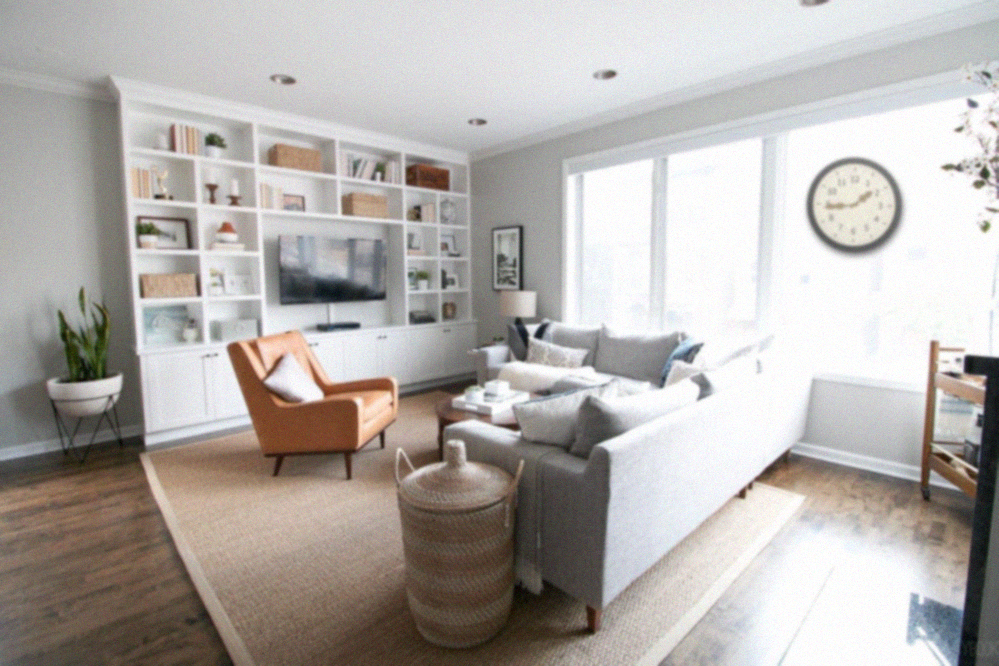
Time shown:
{"hour": 1, "minute": 44}
